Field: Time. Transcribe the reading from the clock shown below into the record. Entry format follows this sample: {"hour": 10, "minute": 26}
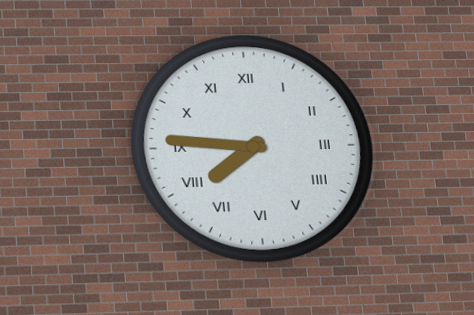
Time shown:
{"hour": 7, "minute": 46}
